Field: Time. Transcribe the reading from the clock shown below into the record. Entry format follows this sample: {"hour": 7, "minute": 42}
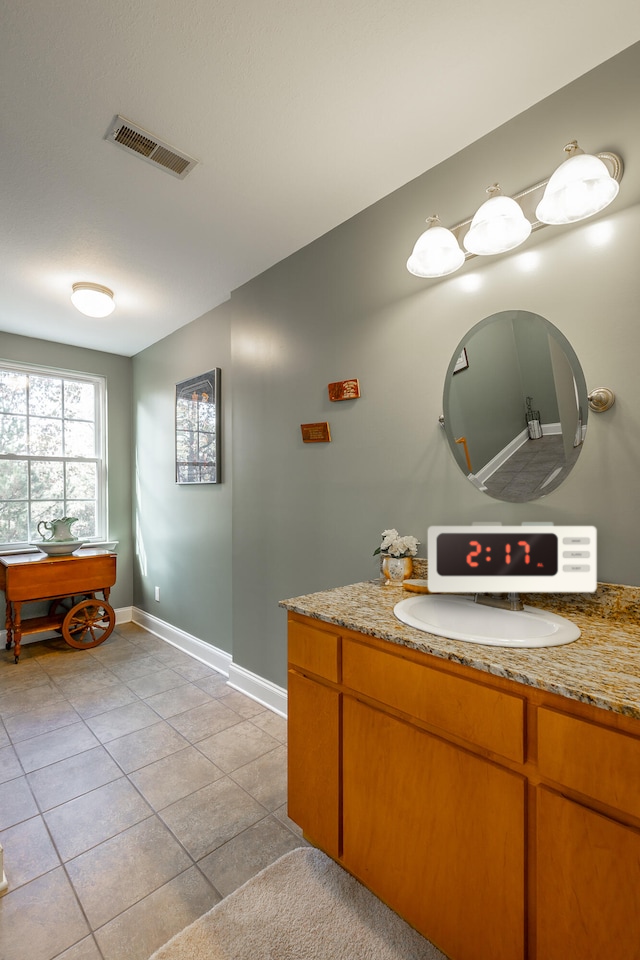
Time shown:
{"hour": 2, "minute": 17}
